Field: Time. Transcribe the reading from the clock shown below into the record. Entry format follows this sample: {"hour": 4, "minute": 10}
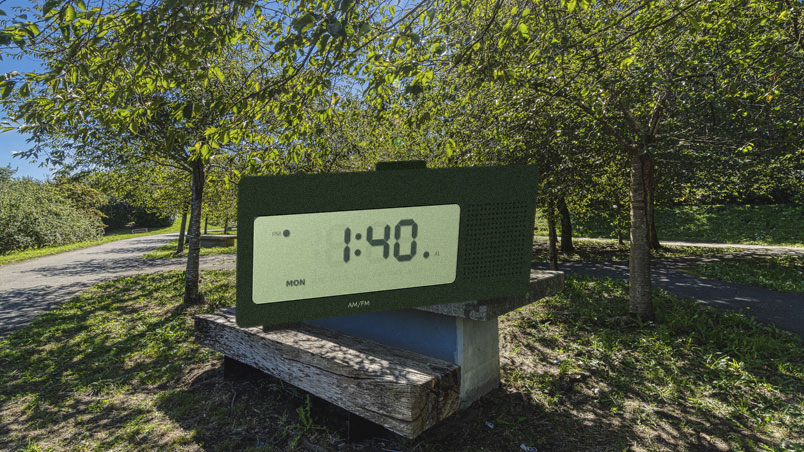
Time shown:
{"hour": 1, "minute": 40}
